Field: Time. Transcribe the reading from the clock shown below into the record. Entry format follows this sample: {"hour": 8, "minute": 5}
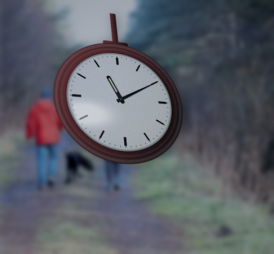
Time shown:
{"hour": 11, "minute": 10}
